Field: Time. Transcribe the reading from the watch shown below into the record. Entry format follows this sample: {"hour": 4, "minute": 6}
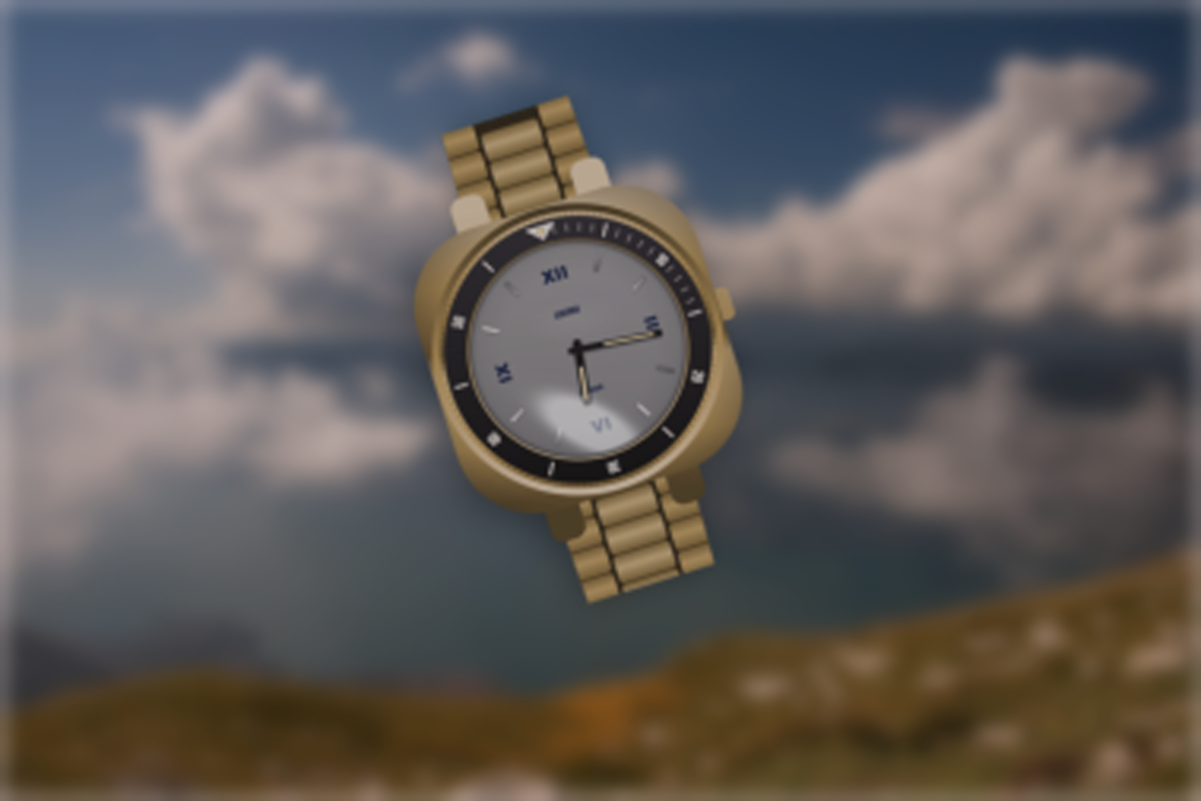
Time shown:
{"hour": 6, "minute": 16}
